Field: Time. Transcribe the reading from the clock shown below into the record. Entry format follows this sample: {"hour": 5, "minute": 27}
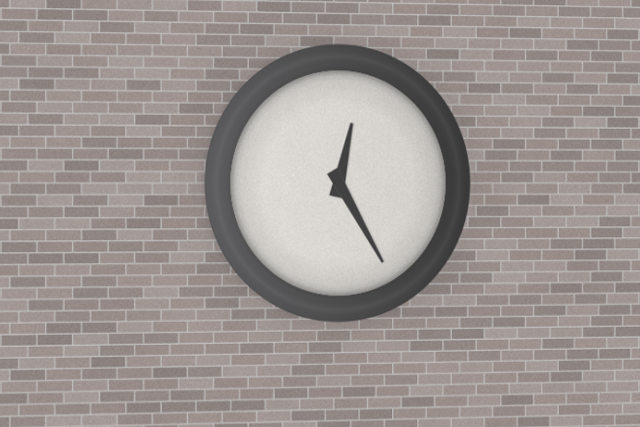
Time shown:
{"hour": 12, "minute": 25}
